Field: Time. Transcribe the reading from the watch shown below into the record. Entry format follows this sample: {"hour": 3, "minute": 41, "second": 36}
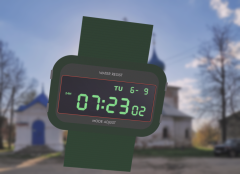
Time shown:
{"hour": 7, "minute": 23, "second": 2}
